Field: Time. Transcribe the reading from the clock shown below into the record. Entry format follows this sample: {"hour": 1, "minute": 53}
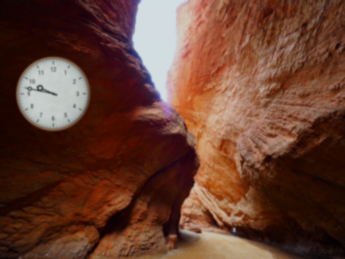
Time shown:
{"hour": 9, "minute": 47}
